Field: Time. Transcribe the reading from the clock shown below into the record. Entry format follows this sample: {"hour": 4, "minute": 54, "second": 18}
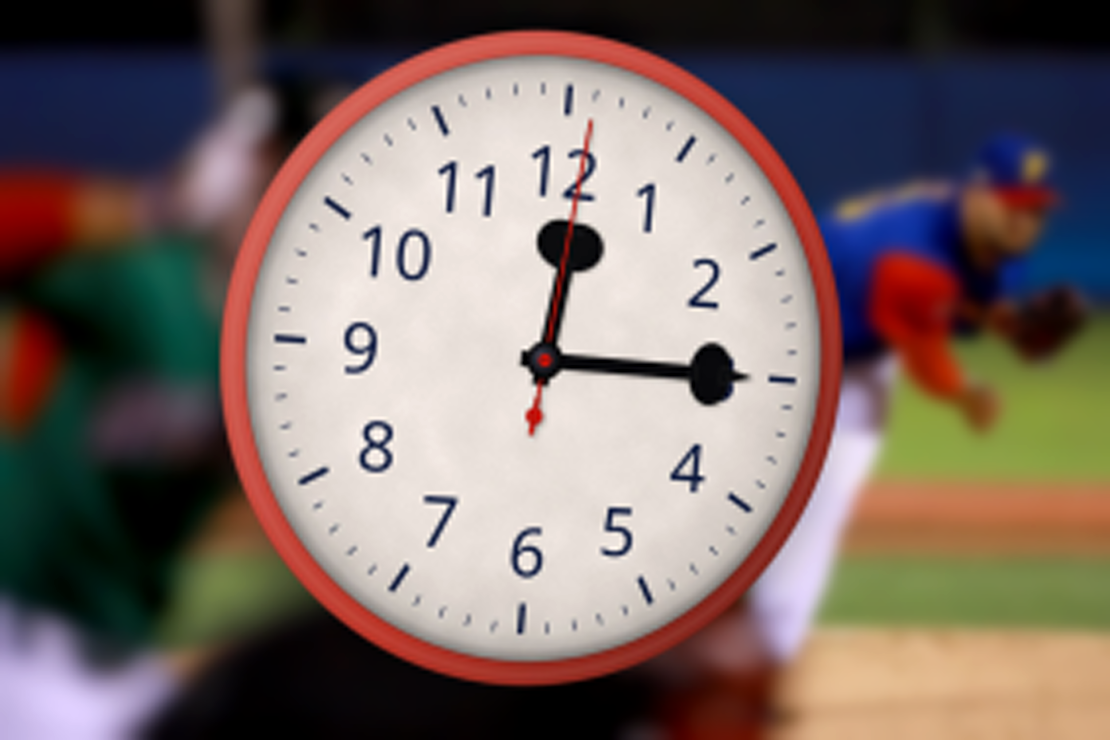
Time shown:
{"hour": 12, "minute": 15, "second": 1}
